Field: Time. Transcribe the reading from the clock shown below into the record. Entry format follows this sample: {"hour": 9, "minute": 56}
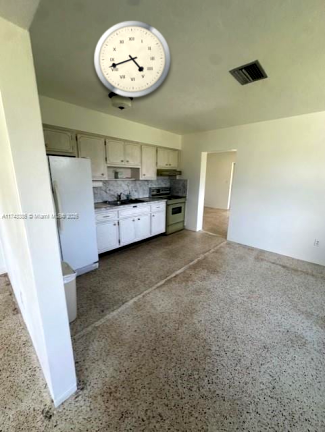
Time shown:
{"hour": 4, "minute": 42}
